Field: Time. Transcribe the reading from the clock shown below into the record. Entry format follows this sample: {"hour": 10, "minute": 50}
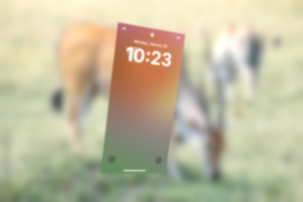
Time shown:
{"hour": 10, "minute": 23}
